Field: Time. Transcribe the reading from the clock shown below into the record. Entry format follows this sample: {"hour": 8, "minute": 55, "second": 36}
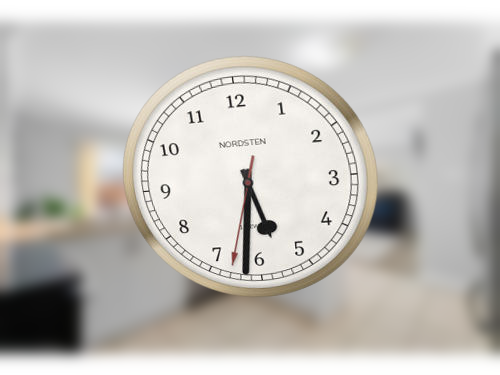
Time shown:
{"hour": 5, "minute": 31, "second": 33}
